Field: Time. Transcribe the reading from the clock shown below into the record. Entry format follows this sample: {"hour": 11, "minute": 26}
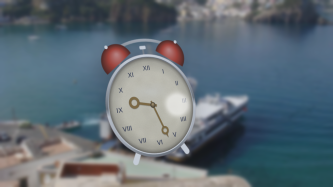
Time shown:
{"hour": 9, "minute": 27}
